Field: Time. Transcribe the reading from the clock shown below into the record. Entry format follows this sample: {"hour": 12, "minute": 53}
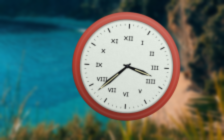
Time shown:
{"hour": 3, "minute": 38}
